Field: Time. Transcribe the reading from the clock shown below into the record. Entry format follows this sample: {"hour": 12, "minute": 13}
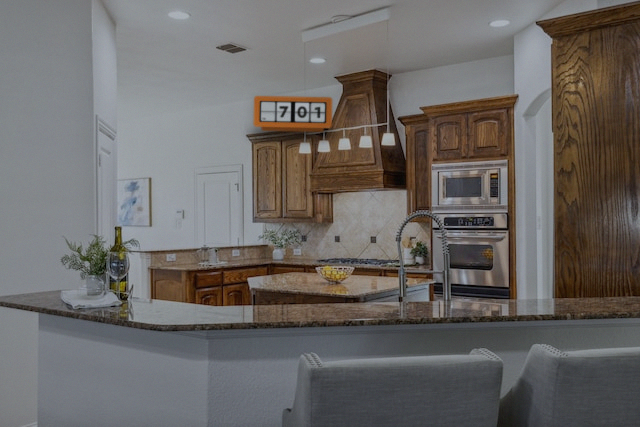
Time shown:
{"hour": 7, "minute": 1}
